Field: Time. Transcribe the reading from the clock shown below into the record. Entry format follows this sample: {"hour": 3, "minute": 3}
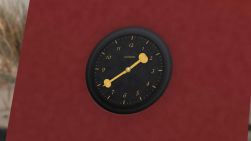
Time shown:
{"hour": 1, "minute": 39}
